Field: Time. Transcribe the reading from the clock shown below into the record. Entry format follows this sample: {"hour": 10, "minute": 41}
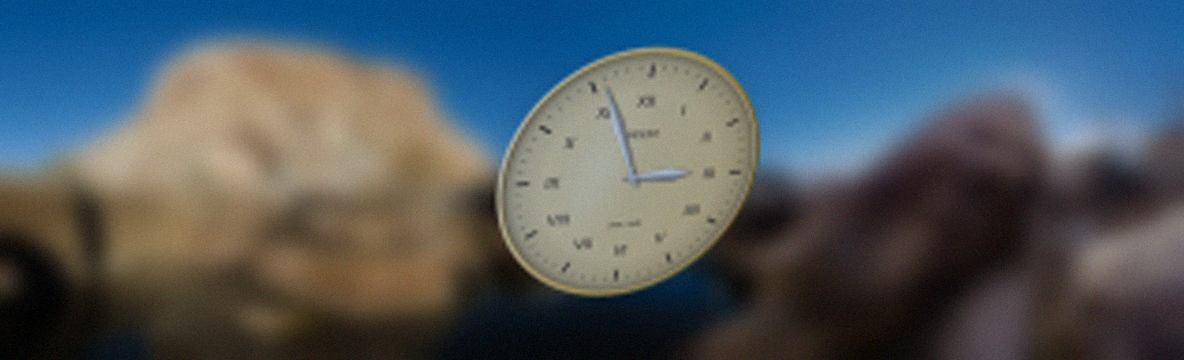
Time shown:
{"hour": 2, "minute": 56}
